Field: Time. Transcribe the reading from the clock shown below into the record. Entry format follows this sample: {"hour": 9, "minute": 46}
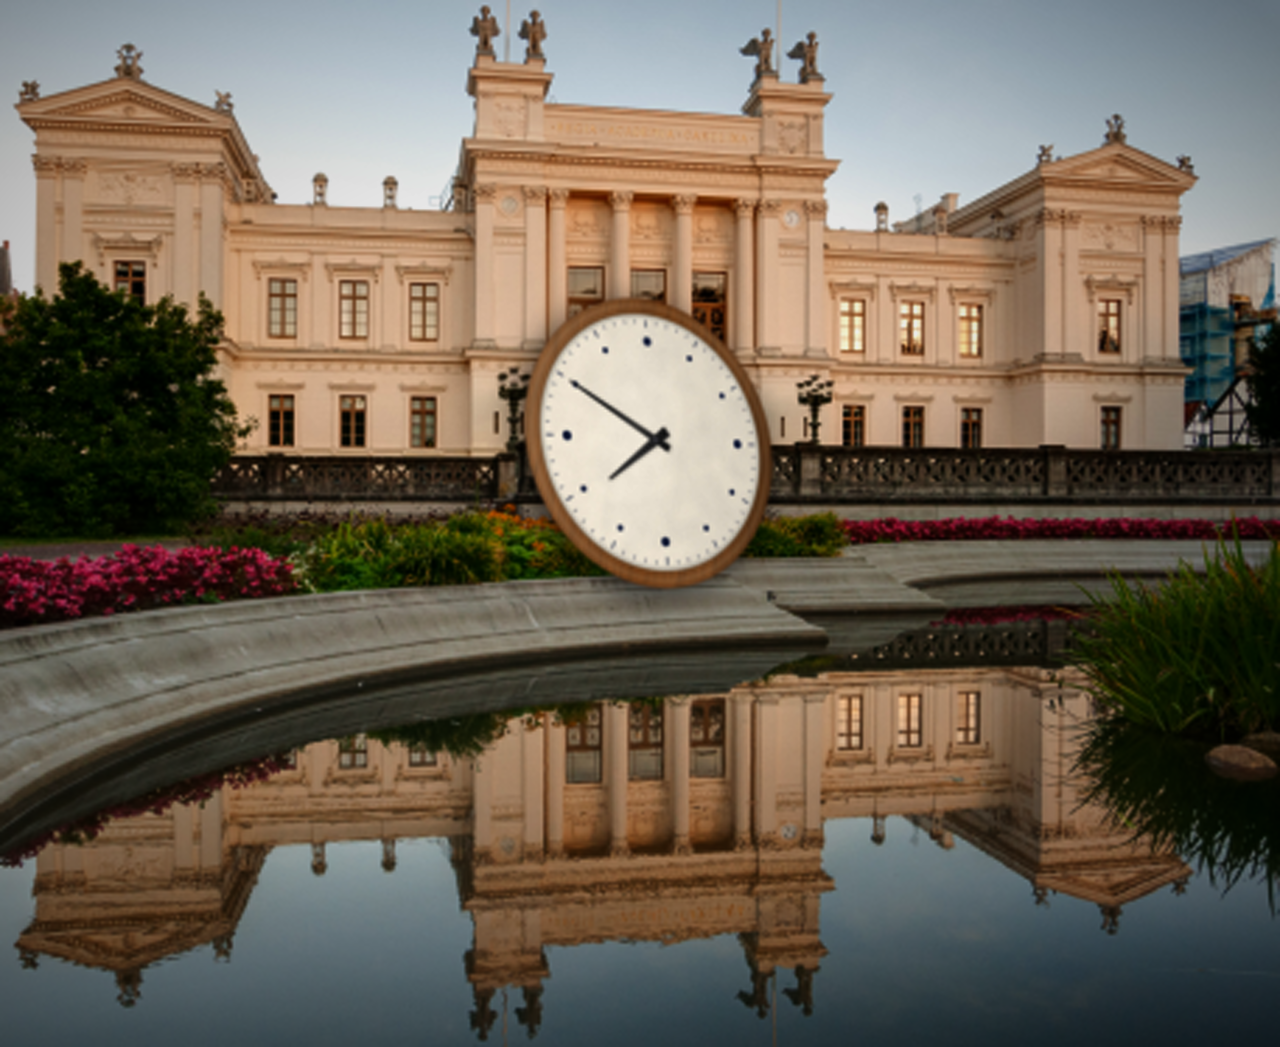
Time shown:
{"hour": 7, "minute": 50}
